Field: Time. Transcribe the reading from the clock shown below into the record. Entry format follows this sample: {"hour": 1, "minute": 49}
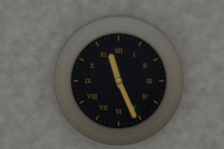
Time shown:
{"hour": 11, "minute": 26}
